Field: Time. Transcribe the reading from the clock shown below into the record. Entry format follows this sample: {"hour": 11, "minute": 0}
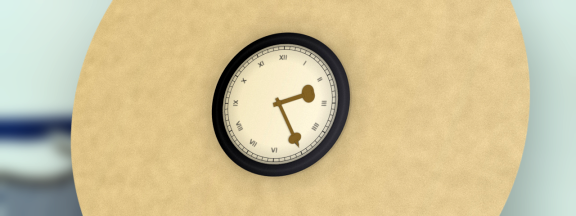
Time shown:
{"hour": 2, "minute": 25}
